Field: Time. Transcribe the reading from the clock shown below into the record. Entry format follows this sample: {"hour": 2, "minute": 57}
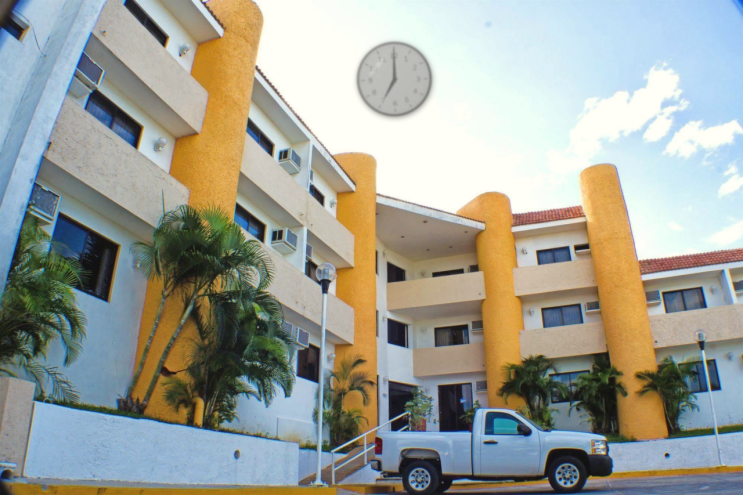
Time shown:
{"hour": 7, "minute": 0}
